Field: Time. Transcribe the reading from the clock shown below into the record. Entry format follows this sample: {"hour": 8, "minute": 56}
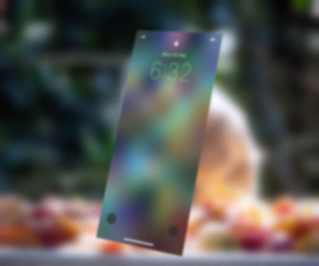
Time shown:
{"hour": 6, "minute": 32}
